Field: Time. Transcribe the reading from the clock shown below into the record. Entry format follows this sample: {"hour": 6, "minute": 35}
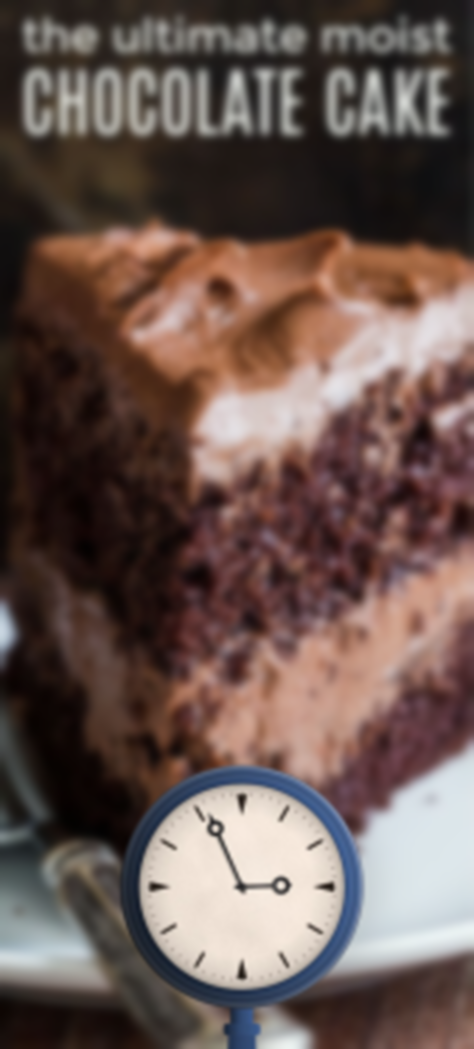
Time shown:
{"hour": 2, "minute": 56}
